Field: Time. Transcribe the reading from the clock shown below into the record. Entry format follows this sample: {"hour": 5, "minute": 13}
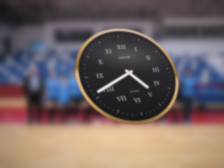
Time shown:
{"hour": 4, "minute": 41}
